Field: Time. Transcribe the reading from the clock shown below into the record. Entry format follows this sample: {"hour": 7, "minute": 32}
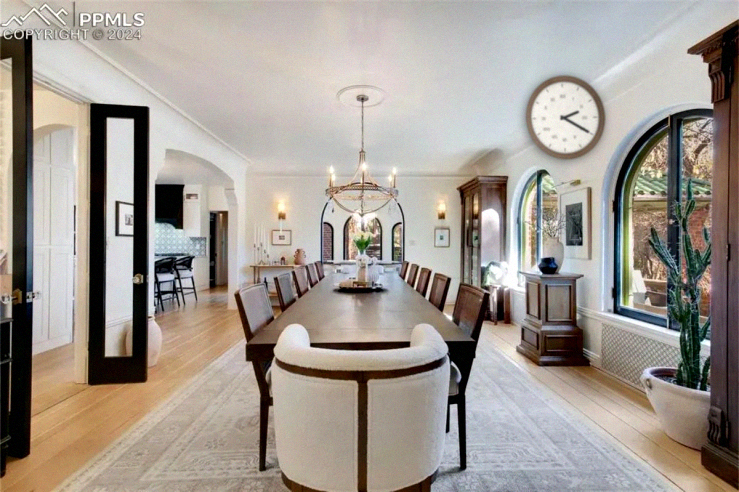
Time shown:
{"hour": 2, "minute": 20}
